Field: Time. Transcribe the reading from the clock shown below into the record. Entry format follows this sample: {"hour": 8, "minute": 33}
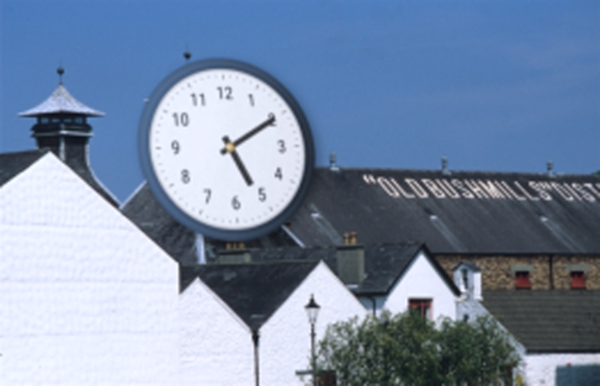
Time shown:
{"hour": 5, "minute": 10}
